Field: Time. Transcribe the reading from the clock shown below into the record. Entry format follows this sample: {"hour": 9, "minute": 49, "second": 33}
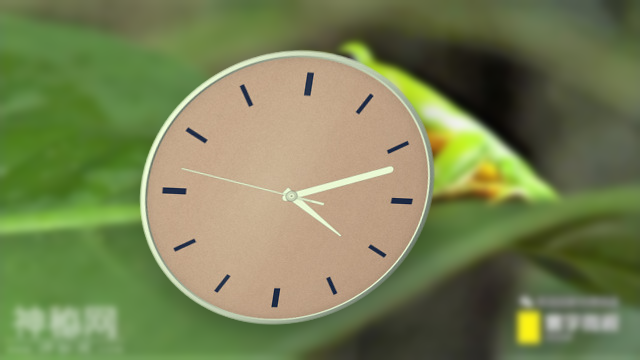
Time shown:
{"hour": 4, "minute": 11, "second": 47}
